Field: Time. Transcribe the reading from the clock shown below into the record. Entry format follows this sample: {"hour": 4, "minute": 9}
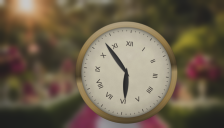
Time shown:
{"hour": 5, "minute": 53}
